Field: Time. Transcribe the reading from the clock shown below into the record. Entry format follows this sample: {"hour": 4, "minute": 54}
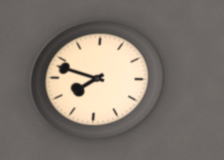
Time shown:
{"hour": 7, "minute": 48}
